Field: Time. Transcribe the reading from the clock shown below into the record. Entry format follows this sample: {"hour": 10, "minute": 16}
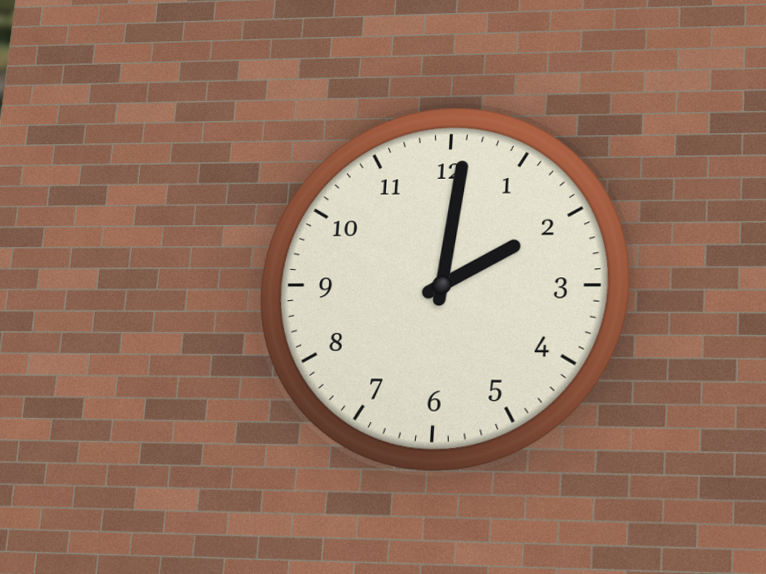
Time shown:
{"hour": 2, "minute": 1}
